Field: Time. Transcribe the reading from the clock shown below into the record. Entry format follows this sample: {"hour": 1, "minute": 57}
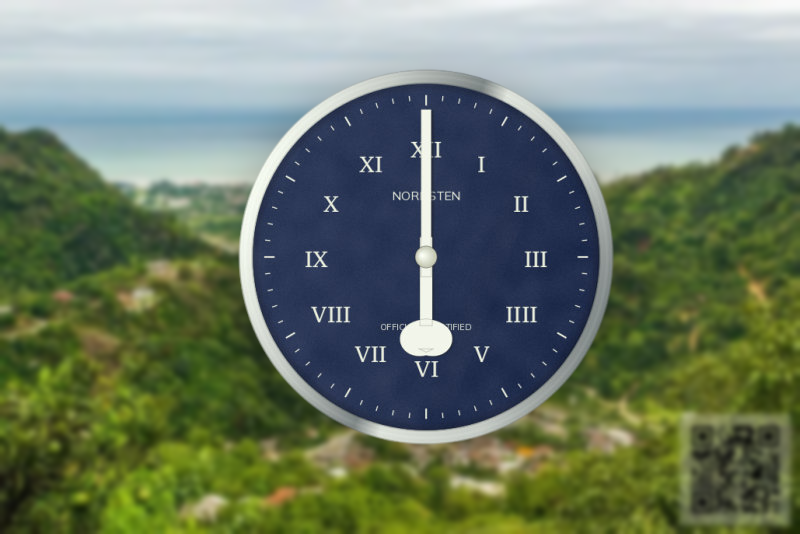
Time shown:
{"hour": 6, "minute": 0}
